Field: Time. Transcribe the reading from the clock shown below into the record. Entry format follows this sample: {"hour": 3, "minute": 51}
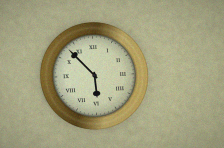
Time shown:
{"hour": 5, "minute": 53}
